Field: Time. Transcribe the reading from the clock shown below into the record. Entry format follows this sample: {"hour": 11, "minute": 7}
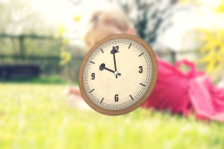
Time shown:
{"hour": 9, "minute": 59}
